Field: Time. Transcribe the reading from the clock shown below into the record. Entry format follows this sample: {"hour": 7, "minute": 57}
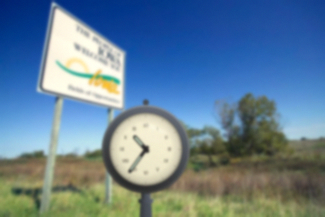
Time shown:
{"hour": 10, "minute": 36}
